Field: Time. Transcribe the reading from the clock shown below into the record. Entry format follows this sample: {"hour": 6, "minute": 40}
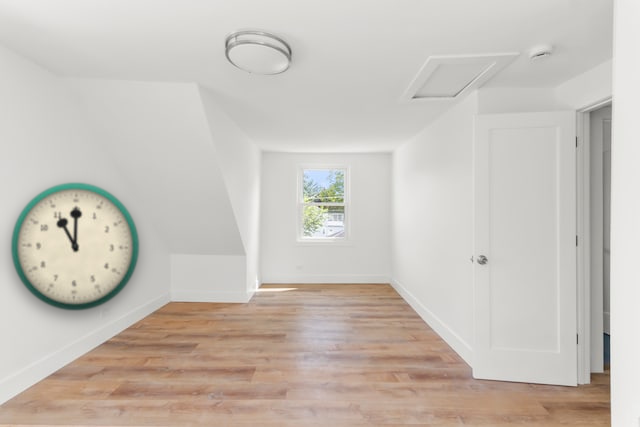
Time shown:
{"hour": 11, "minute": 0}
